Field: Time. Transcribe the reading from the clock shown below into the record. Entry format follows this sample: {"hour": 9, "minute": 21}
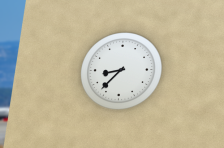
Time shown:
{"hour": 8, "minute": 37}
